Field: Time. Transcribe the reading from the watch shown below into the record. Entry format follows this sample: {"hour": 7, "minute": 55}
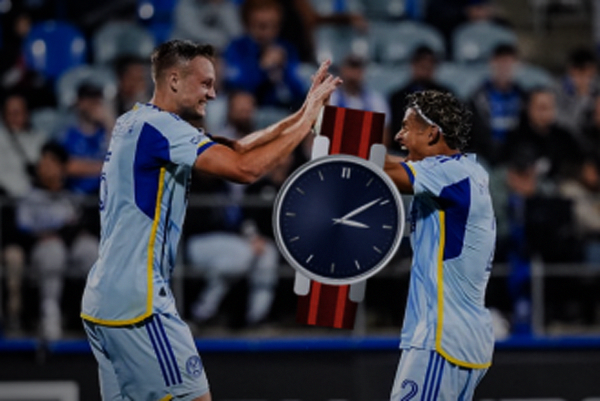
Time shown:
{"hour": 3, "minute": 9}
